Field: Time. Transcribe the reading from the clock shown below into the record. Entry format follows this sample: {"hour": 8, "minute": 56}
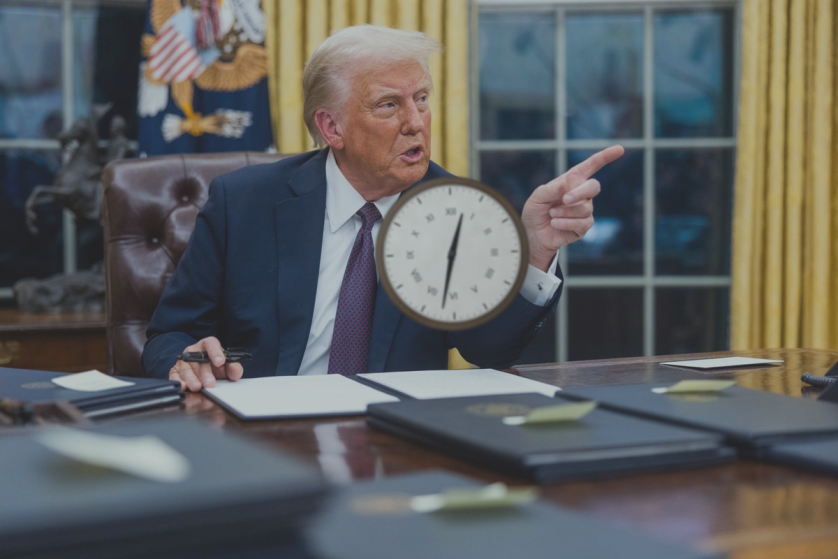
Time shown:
{"hour": 12, "minute": 32}
